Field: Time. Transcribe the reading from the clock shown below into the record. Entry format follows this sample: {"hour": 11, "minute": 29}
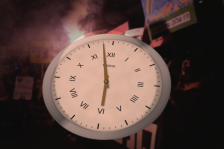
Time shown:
{"hour": 5, "minute": 58}
